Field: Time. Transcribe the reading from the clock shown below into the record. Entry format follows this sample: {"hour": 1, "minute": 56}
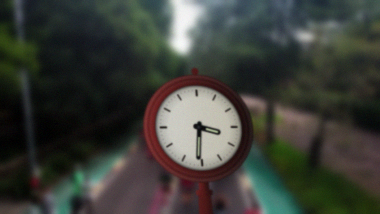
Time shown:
{"hour": 3, "minute": 31}
